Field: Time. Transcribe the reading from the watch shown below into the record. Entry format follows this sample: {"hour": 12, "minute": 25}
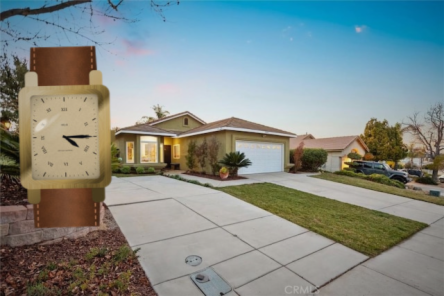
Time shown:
{"hour": 4, "minute": 15}
